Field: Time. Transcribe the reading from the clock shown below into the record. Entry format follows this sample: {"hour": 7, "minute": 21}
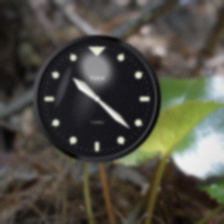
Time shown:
{"hour": 10, "minute": 22}
